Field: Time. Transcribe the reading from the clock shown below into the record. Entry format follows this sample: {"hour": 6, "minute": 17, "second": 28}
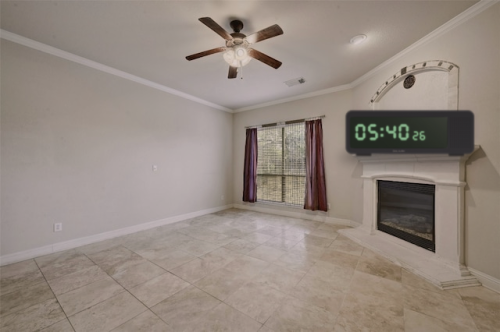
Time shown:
{"hour": 5, "minute": 40, "second": 26}
